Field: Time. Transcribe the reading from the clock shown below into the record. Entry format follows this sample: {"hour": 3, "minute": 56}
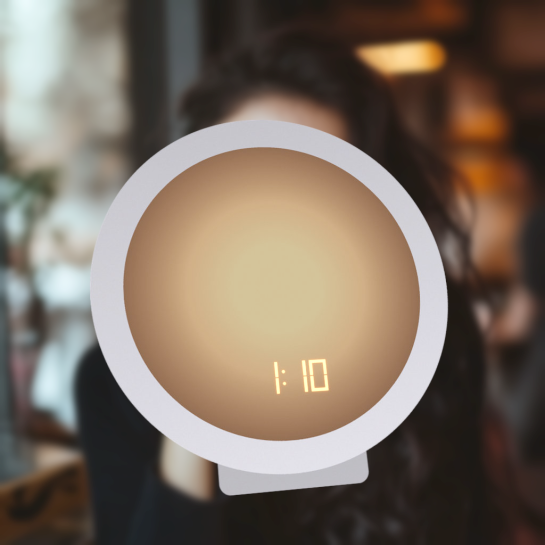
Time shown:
{"hour": 1, "minute": 10}
